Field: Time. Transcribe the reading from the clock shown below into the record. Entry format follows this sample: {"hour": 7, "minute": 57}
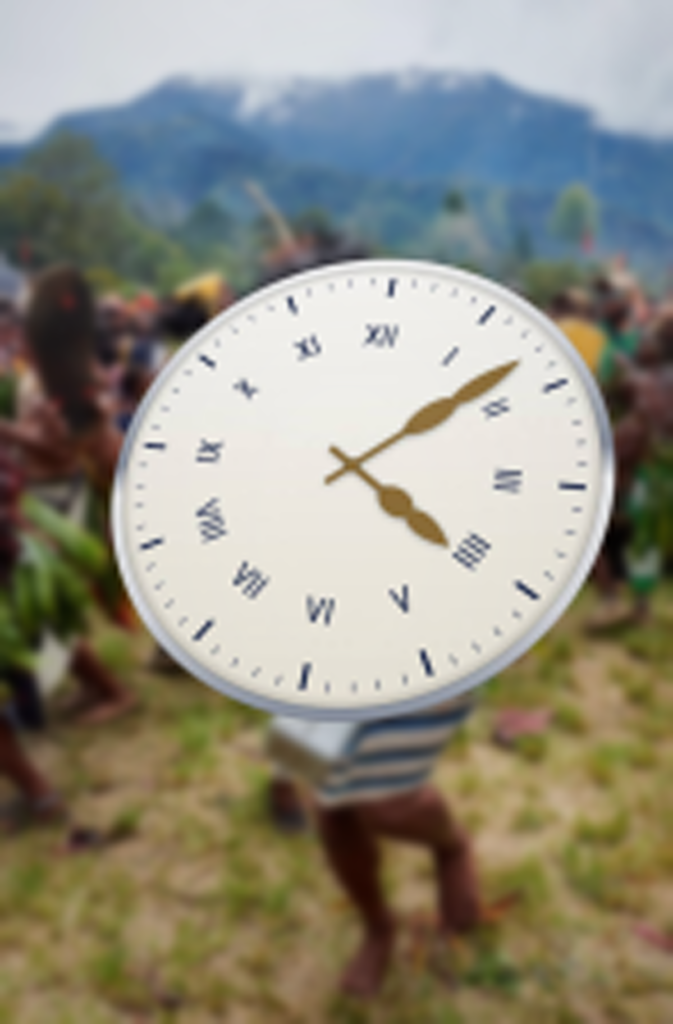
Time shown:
{"hour": 4, "minute": 8}
